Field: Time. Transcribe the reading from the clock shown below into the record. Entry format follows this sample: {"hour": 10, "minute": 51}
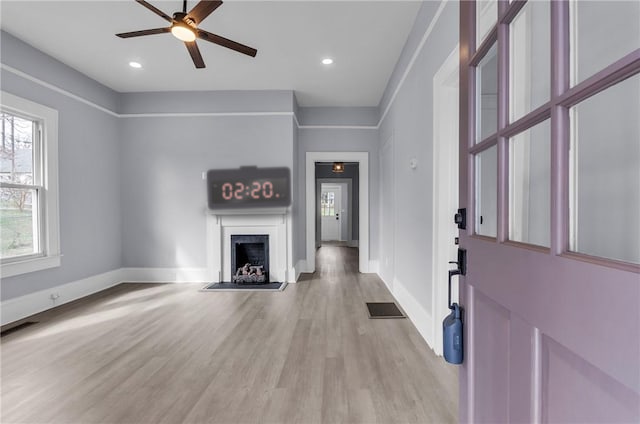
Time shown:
{"hour": 2, "minute": 20}
